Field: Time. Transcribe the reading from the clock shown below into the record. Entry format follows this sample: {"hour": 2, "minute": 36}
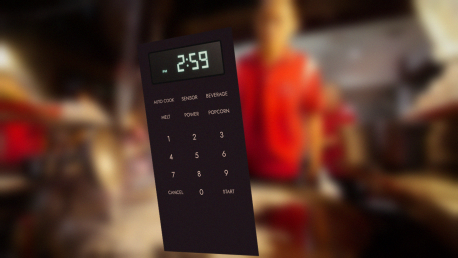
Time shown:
{"hour": 2, "minute": 59}
